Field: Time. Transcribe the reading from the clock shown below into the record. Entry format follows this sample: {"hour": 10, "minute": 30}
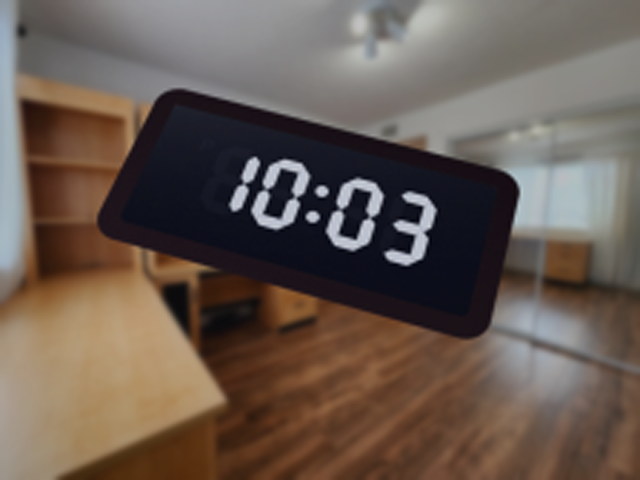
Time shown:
{"hour": 10, "minute": 3}
